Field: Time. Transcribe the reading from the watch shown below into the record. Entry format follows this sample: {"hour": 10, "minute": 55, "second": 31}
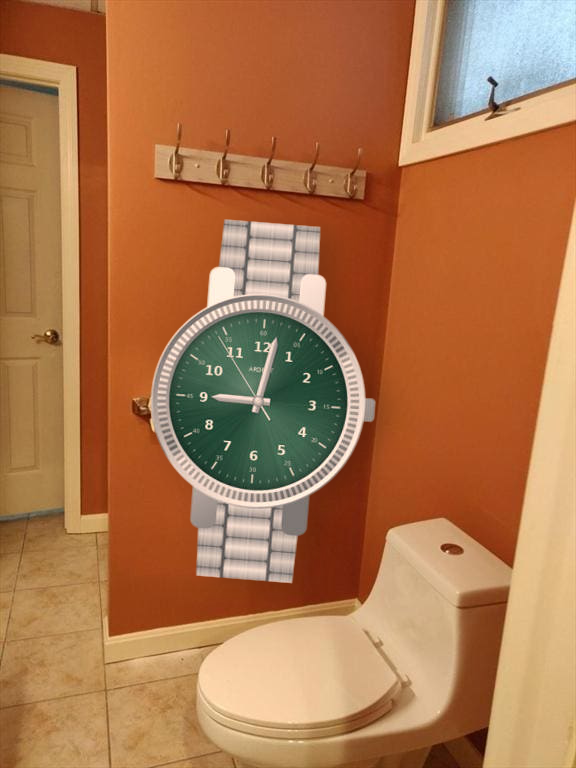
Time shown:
{"hour": 9, "minute": 1, "second": 54}
